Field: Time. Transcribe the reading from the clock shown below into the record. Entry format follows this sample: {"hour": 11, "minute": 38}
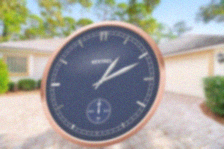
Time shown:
{"hour": 1, "minute": 11}
